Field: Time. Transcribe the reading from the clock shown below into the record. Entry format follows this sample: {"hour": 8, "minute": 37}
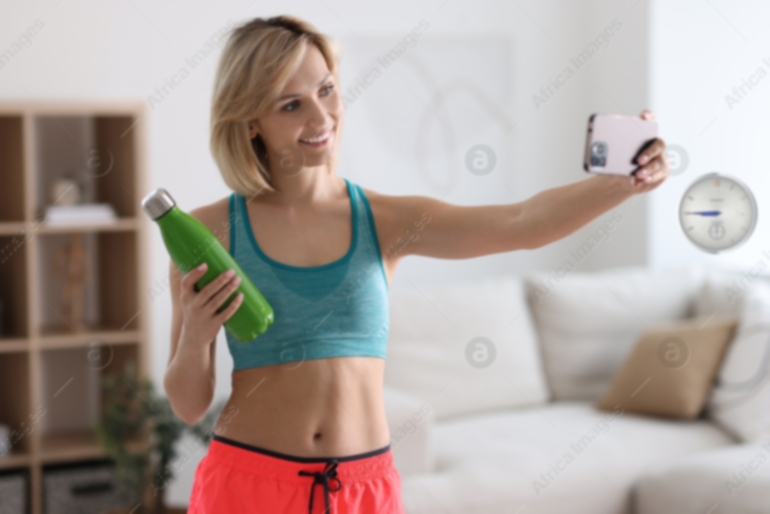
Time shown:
{"hour": 8, "minute": 45}
